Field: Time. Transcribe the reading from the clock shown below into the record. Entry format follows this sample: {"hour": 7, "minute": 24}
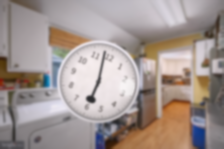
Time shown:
{"hour": 5, "minute": 58}
